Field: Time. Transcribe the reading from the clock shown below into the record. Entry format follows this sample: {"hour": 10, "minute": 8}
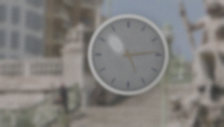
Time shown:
{"hour": 5, "minute": 14}
